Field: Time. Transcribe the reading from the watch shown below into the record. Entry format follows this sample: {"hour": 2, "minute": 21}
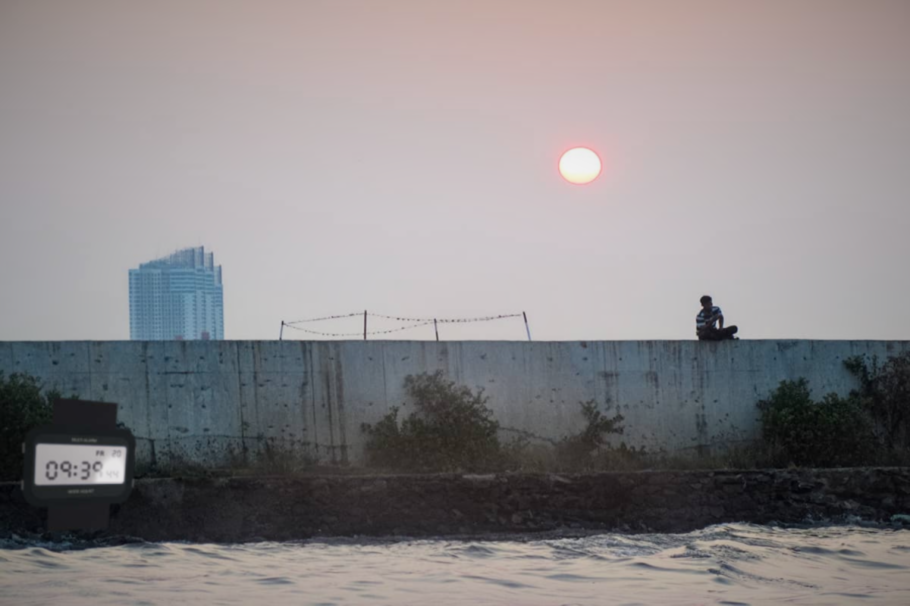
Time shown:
{"hour": 9, "minute": 39}
